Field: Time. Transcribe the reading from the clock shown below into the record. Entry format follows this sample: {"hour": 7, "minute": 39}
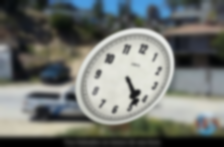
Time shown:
{"hour": 4, "minute": 23}
